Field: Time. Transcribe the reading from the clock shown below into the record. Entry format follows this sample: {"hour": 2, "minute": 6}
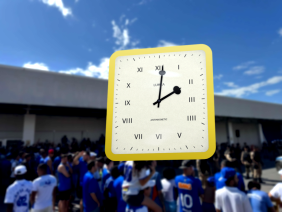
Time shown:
{"hour": 2, "minute": 1}
